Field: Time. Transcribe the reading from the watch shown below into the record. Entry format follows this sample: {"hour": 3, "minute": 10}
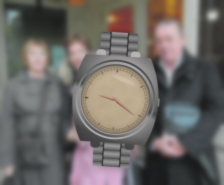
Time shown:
{"hour": 9, "minute": 21}
